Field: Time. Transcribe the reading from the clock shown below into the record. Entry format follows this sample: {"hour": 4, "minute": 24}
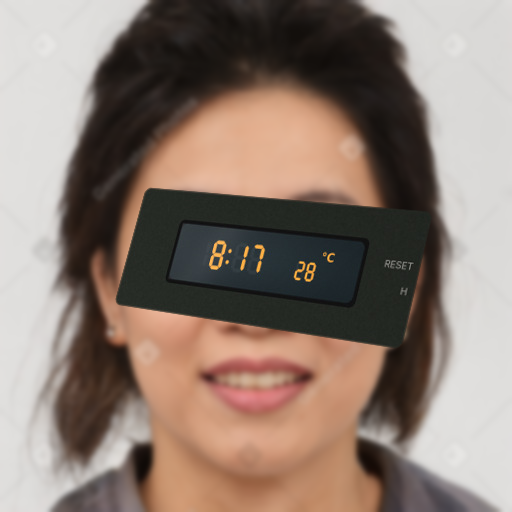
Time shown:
{"hour": 8, "minute": 17}
